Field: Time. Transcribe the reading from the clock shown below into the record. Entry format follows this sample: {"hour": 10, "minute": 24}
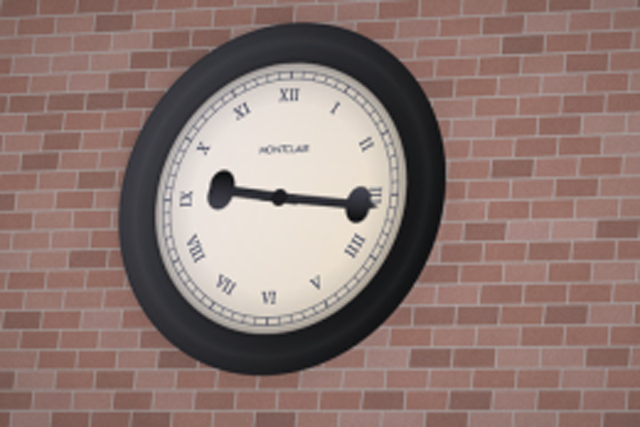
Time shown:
{"hour": 9, "minute": 16}
